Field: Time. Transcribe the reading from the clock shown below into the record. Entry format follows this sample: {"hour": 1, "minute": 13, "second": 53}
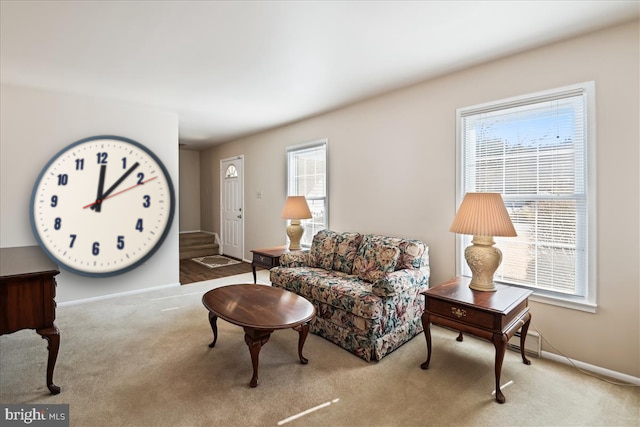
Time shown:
{"hour": 12, "minute": 7, "second": 11}
